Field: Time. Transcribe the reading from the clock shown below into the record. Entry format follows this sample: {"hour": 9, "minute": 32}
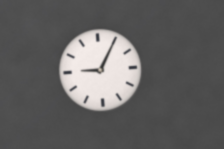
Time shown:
{"hour": 9, "minute": 5}
